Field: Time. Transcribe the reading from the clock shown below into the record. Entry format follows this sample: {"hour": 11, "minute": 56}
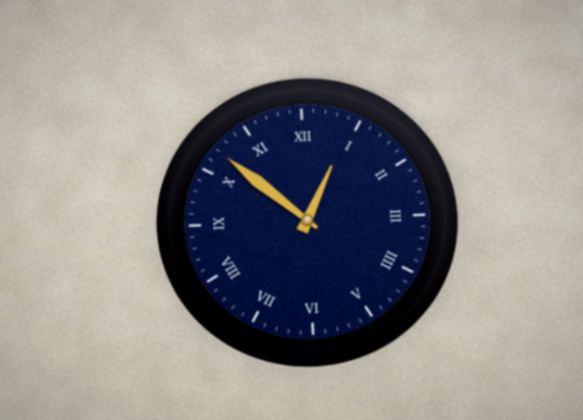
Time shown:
{"hour": 12, "minute": 52}
